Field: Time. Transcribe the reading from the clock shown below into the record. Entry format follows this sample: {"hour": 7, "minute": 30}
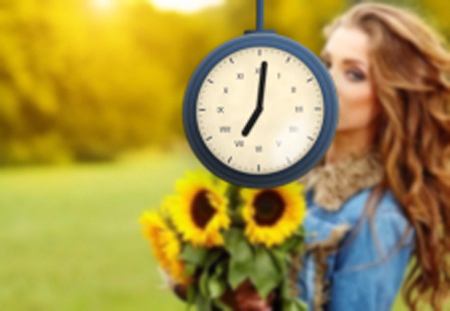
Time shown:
{"hour": 7, "minute": 1}
